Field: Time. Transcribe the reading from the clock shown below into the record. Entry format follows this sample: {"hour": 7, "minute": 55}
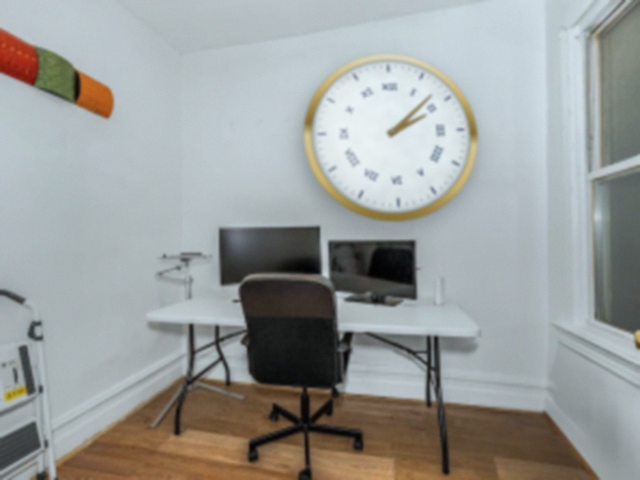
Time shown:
{"hour": 2, "minute": 8}
